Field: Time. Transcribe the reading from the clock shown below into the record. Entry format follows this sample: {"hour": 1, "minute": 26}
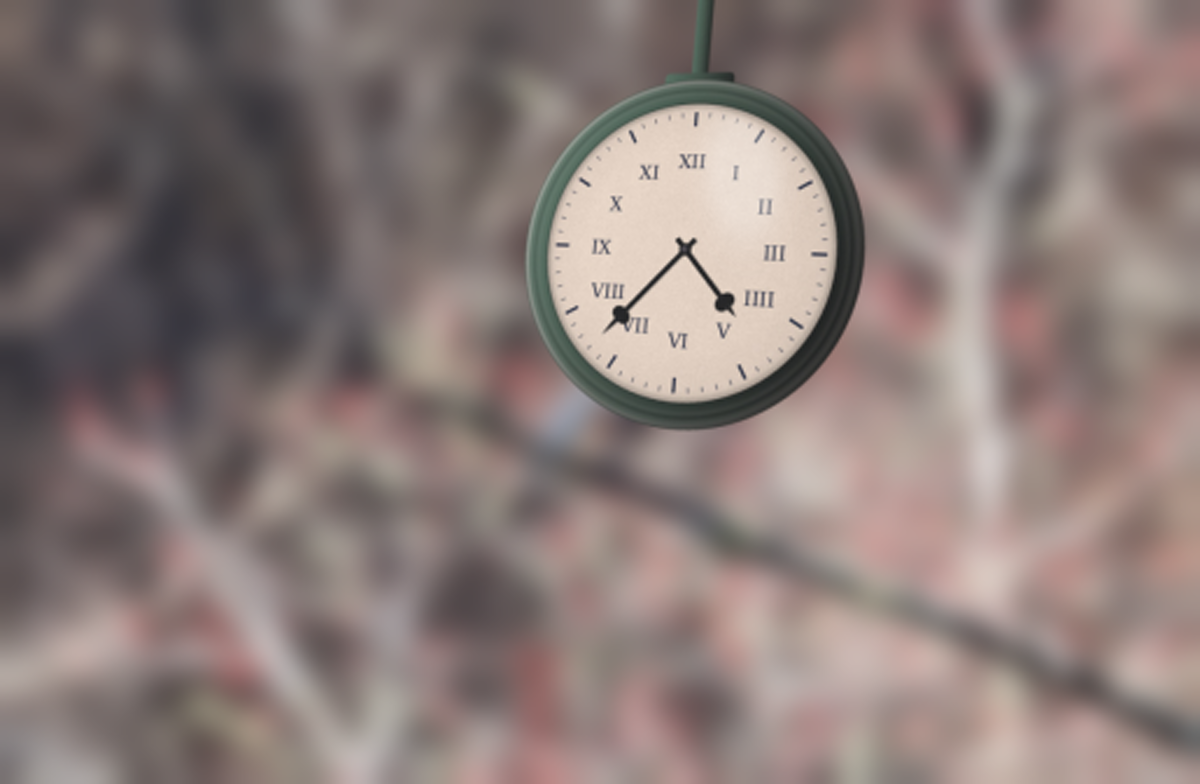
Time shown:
{"hour": 4, "minute": 37}
